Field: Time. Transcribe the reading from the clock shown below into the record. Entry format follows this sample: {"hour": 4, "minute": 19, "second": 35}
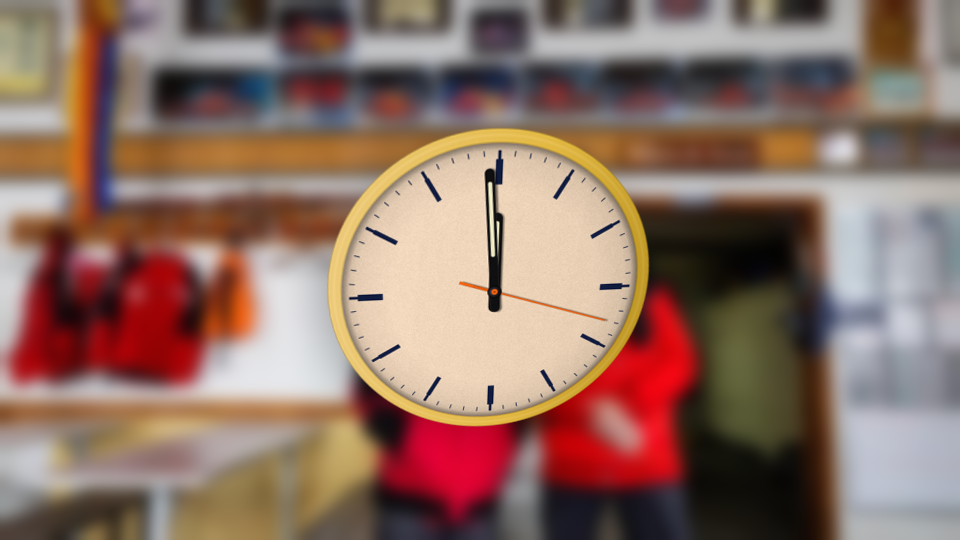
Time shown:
{"hour": 11, "minute": 59, "second": 18}
